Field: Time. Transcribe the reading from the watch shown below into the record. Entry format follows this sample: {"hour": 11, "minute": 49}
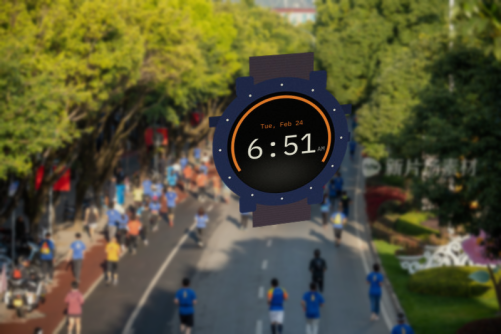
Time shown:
{"hour": 6, "minute": 51}
